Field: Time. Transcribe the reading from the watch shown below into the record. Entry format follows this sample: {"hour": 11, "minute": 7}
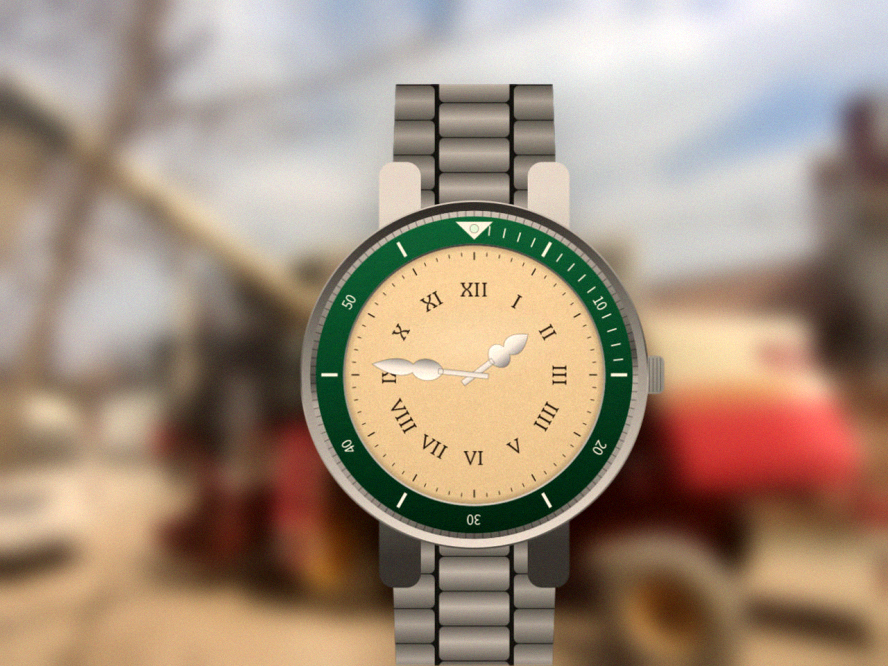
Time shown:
{"hour": 1, "minute": 46}
